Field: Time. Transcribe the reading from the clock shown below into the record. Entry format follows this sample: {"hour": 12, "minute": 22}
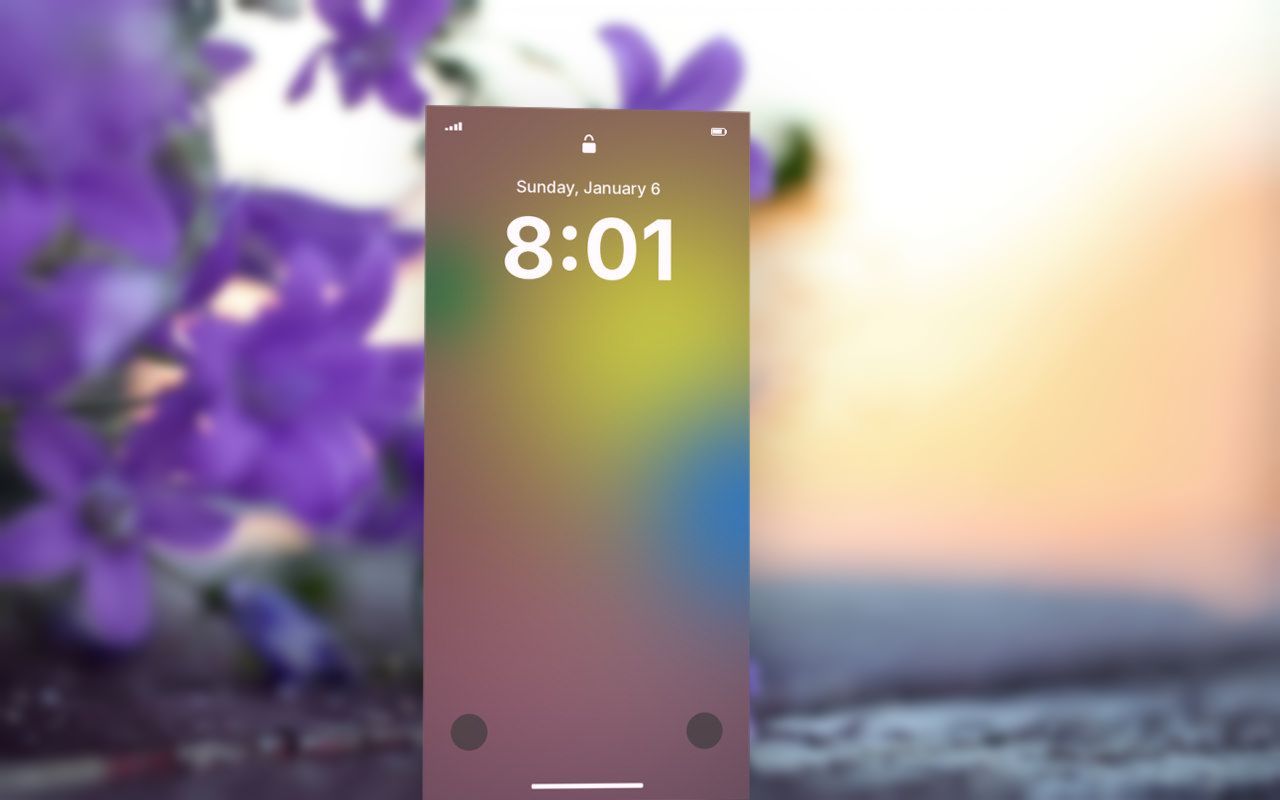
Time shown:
{"hour": 8, "minute": 1}
